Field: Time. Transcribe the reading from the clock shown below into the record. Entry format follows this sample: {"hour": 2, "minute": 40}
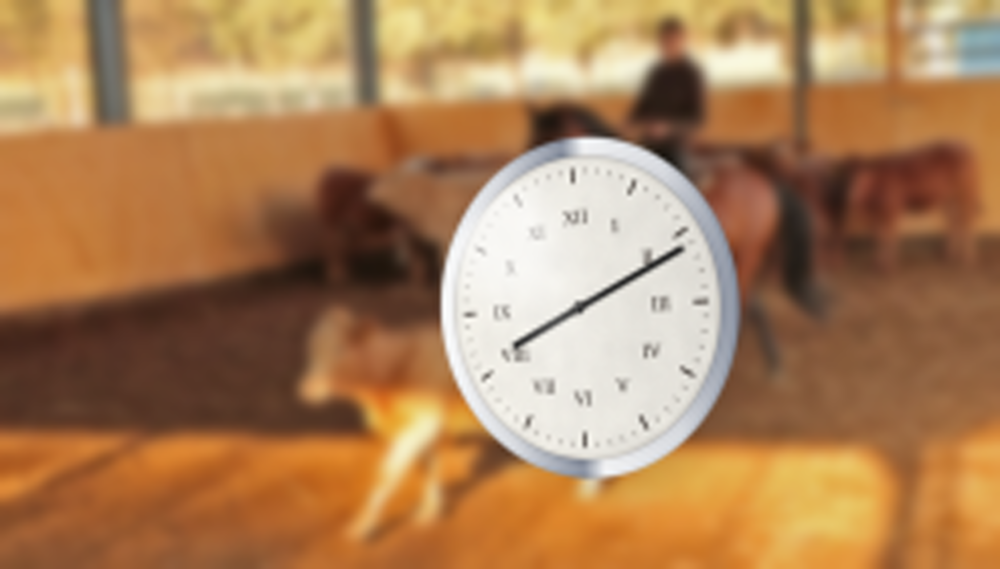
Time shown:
{"hour": 8, "minute": 11}
